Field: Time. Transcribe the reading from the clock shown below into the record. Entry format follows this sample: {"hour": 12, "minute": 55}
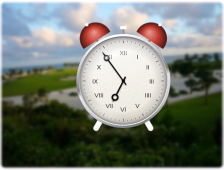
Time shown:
{"hour": 6, "minute": 54}
